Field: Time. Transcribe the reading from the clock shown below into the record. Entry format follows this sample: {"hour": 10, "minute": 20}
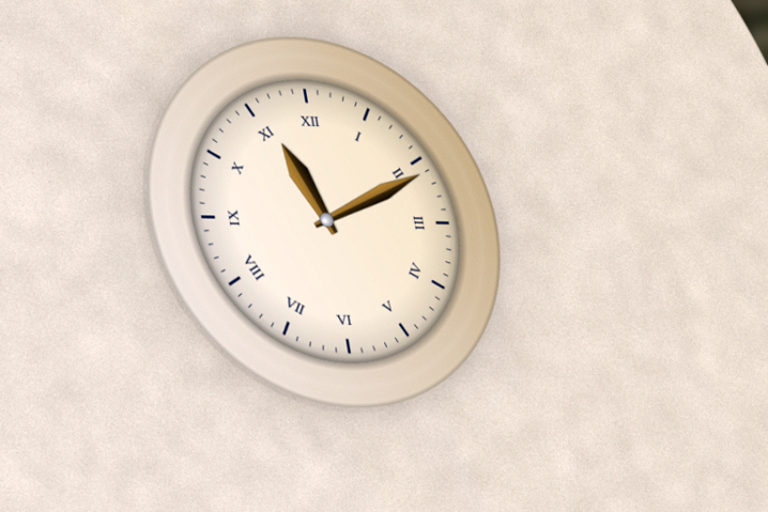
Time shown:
{"hour": 11, "minute": 11}
